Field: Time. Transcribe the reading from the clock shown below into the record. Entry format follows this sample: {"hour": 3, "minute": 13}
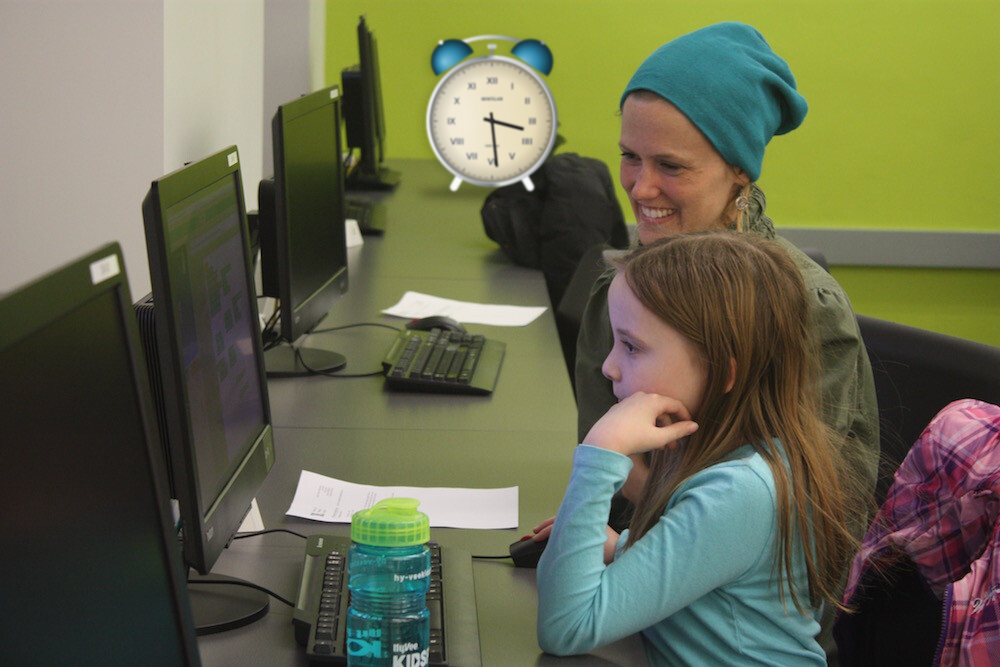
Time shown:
{"hour": 3, "minute": 29}
